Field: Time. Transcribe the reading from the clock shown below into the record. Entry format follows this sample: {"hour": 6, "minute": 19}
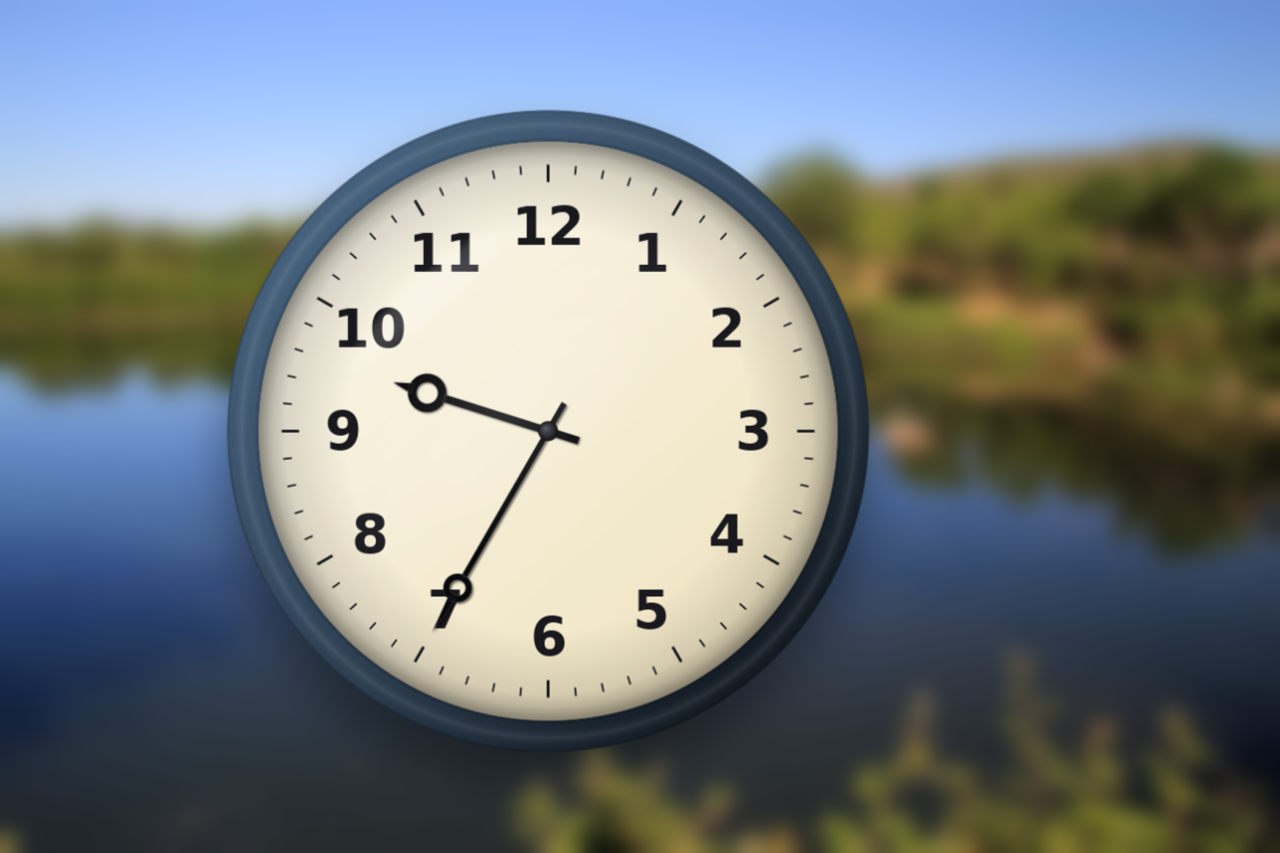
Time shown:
{"hour": 9, "minute": 35}
